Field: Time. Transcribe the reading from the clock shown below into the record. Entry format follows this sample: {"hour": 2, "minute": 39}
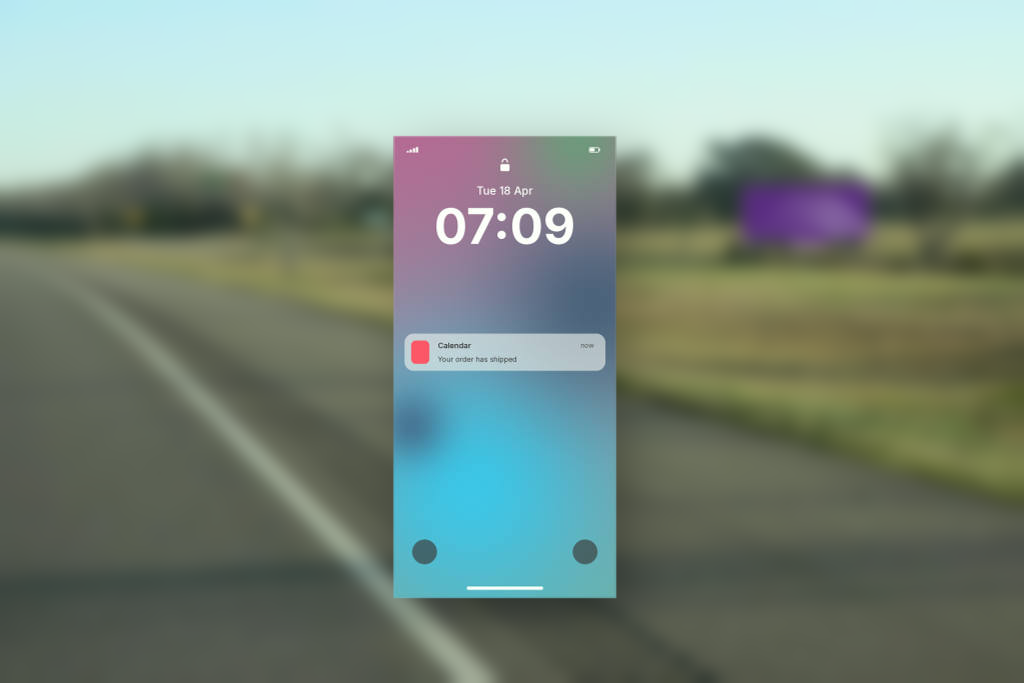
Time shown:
{"hour": 7, "minute": 9}
